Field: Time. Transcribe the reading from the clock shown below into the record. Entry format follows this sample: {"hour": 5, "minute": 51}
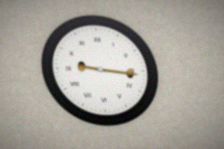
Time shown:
{"hour": 9, "minute": 16}
